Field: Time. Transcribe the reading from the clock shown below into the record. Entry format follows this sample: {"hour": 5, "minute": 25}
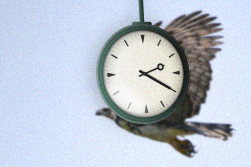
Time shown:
{"hour": 2, "minute": 20}
